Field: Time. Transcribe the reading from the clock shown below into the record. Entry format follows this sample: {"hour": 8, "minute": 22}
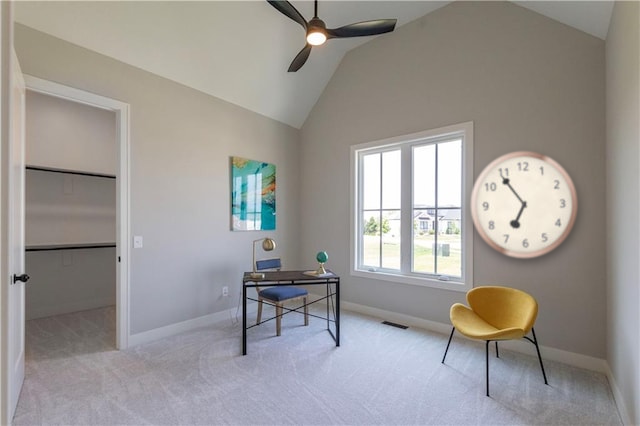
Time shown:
{"hour": 6, "minute": 54}
